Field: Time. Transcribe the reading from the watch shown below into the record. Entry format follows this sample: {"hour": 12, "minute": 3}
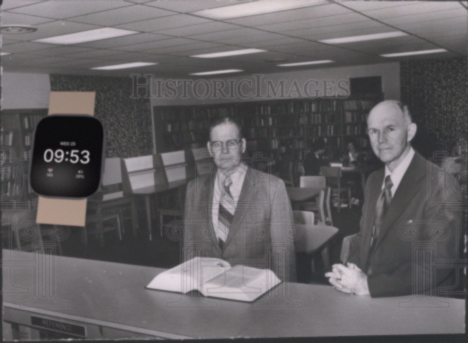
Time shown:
{"hour": 9, "minute": 53}
